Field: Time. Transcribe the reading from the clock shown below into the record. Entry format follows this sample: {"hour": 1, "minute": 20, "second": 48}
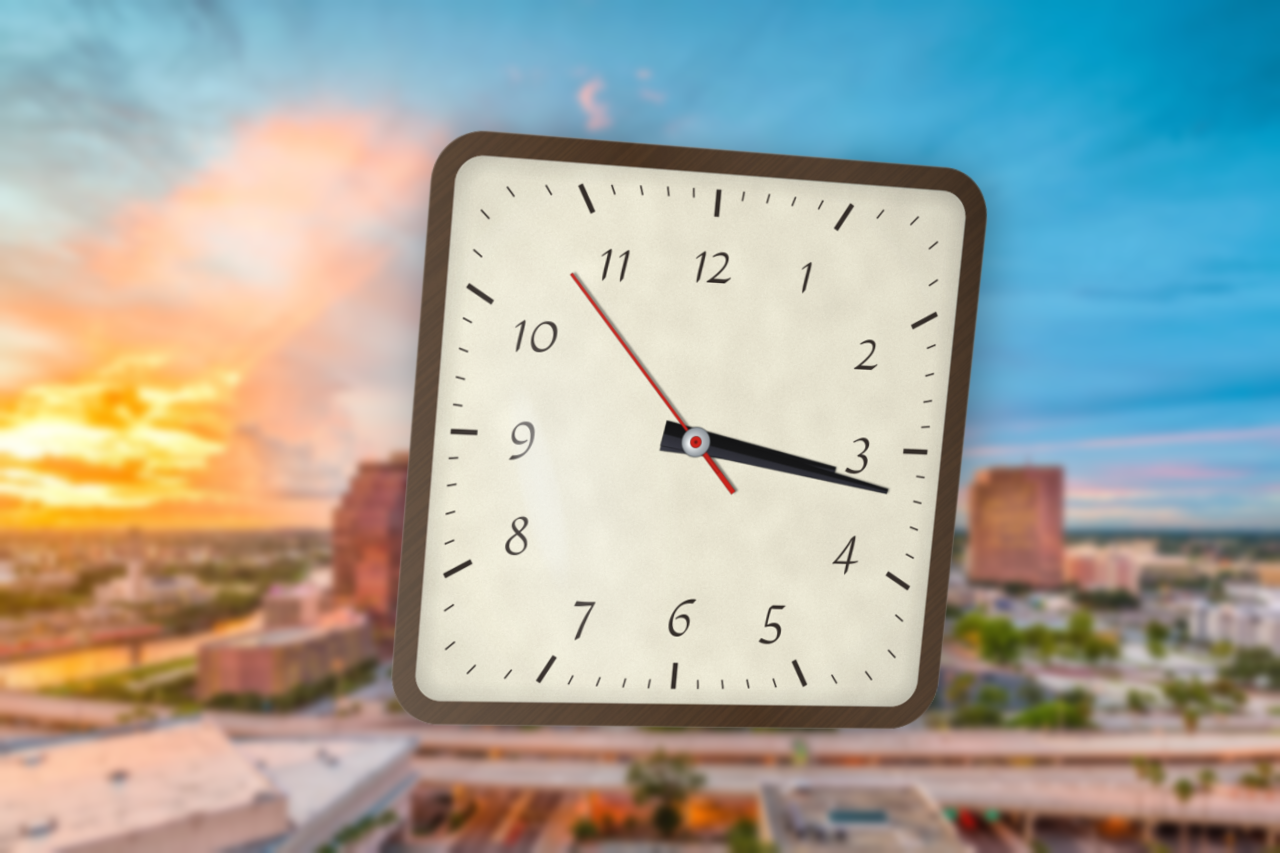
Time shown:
{"hour": 3, "minute": 16, "second": 53}
